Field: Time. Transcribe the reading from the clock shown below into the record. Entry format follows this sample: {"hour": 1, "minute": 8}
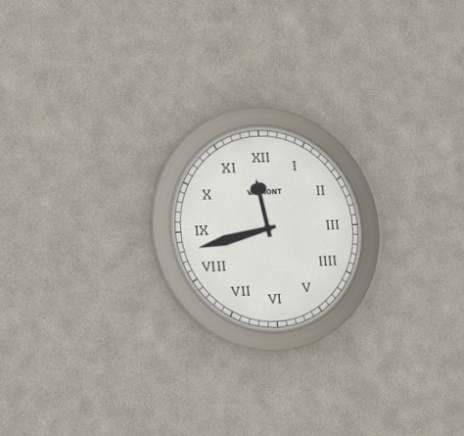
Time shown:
{"hour": 11, "minute": 43}
